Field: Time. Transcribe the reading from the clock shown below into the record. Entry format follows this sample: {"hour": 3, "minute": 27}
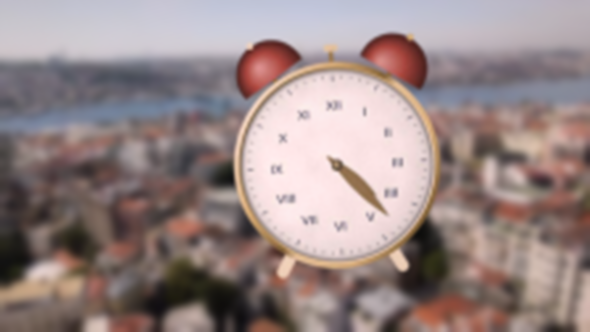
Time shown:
{"hour": 4, "minute": 23}
